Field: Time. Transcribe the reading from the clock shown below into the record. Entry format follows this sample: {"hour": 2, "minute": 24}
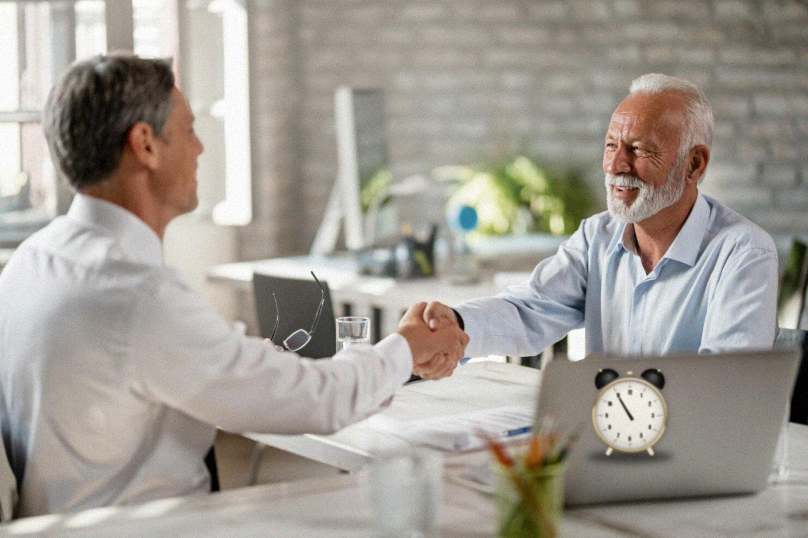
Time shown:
{"hour": 10, "minute": 55}
